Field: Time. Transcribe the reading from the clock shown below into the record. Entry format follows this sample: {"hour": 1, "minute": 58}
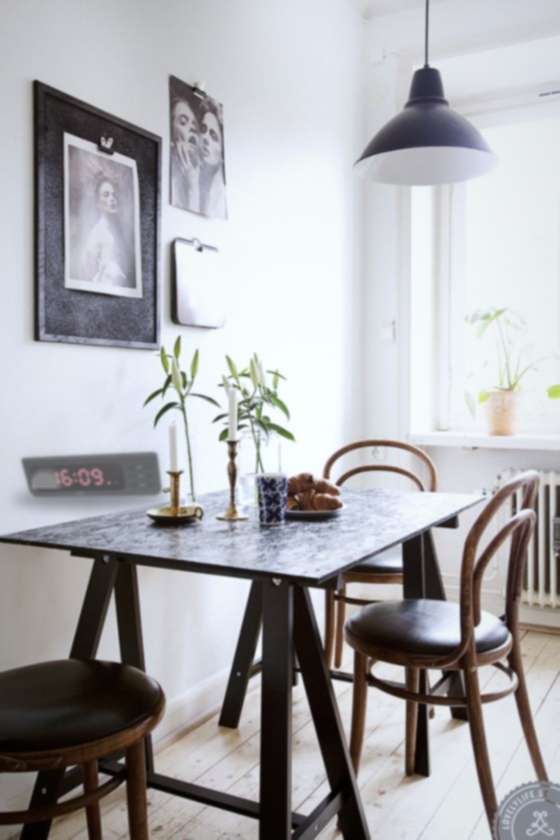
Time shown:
{"hour": 16, "minute": 9}
